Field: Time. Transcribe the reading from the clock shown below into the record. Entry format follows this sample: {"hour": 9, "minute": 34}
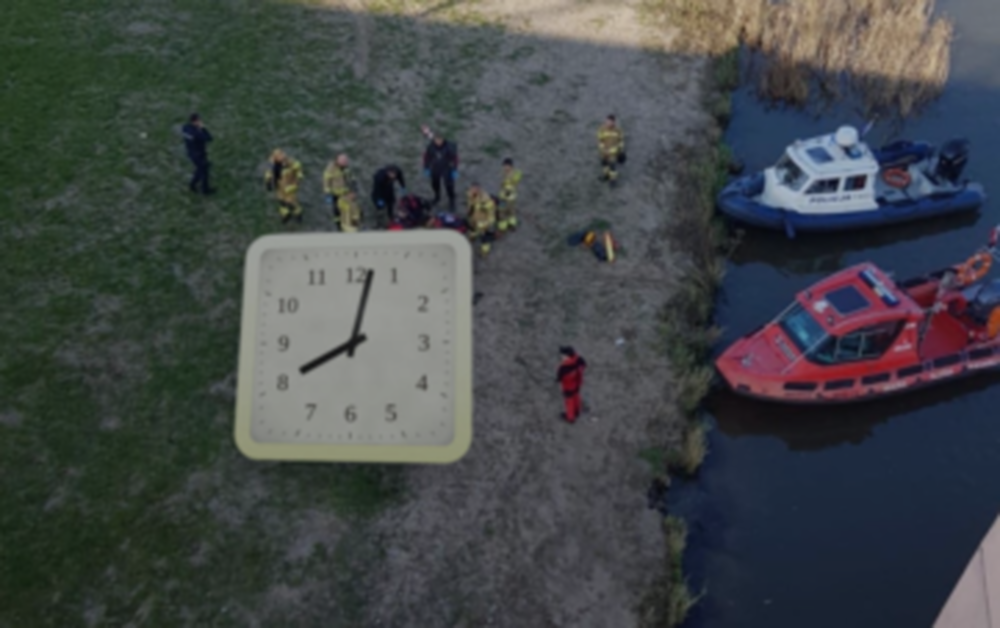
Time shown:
{"hour": 8, "minute": 2}
